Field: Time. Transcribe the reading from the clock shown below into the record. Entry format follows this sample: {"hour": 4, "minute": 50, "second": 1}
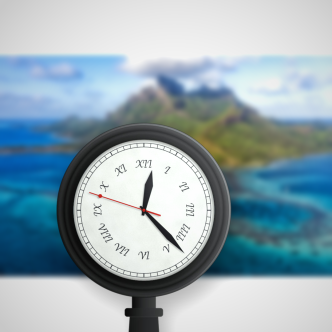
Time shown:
{"hour": 12, "minute": 22, "second": 48}
